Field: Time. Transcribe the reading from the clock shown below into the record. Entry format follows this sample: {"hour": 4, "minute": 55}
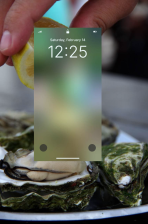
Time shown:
{"hour": 12, "minute": 25}
